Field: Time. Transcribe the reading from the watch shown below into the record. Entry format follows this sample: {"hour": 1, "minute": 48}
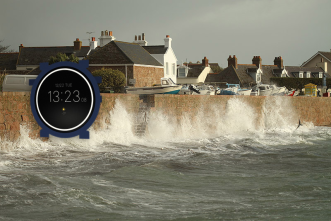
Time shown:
{"hour": 13, "minute": 23}
